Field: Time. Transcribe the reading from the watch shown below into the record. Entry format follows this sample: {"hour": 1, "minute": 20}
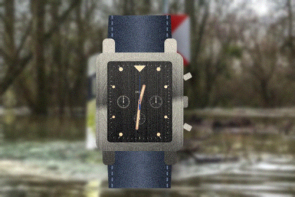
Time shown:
{"hour": 12, "minute": 31}
